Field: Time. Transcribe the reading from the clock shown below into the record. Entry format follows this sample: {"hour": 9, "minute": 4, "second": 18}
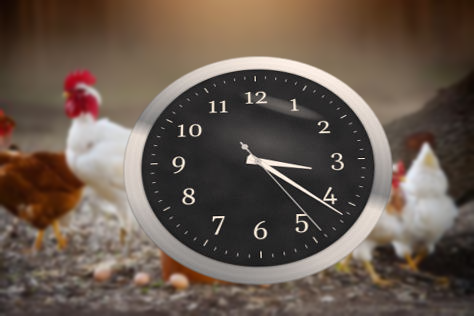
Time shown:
{"hour": 3, "minute": 21, "second": 24}
